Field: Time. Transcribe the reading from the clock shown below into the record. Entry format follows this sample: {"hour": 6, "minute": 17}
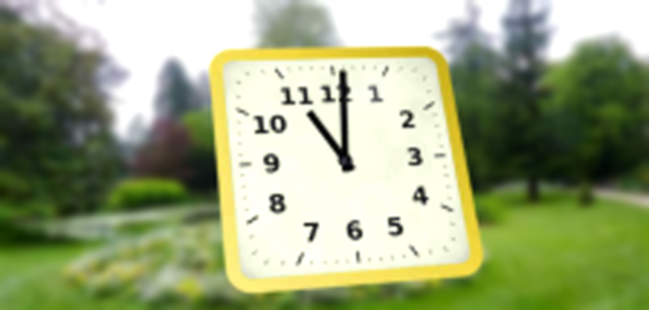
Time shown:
{"hour": 11, "minute": 1}
